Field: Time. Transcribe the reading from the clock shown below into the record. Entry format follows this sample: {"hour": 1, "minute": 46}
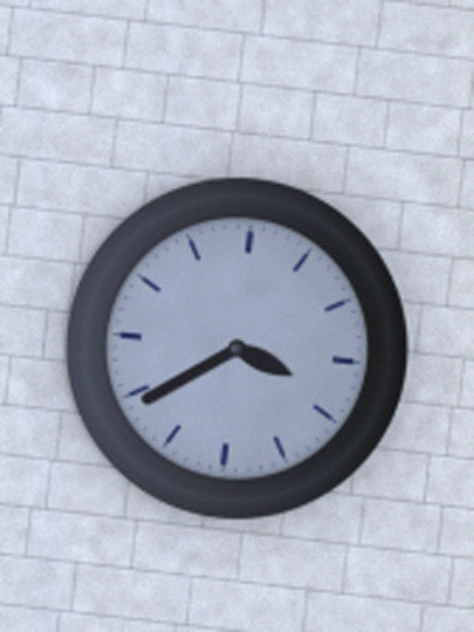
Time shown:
{"hour": 3, "minute": 39}
